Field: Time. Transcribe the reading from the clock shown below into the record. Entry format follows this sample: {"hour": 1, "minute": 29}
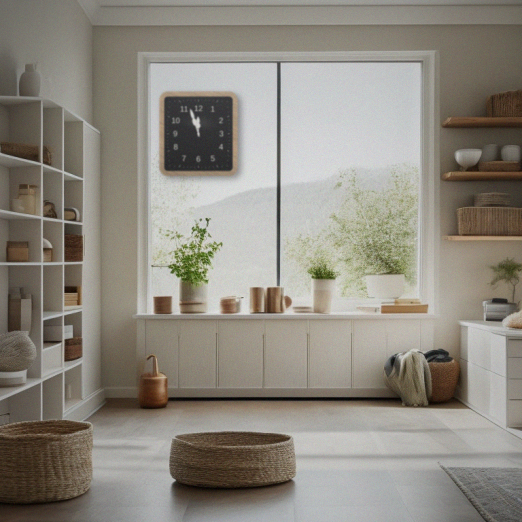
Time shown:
{"hour": 11, "minute": 57}
